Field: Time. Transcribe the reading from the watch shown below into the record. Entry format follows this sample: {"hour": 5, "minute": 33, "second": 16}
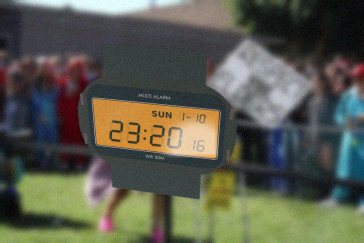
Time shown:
{"hour": 23, "minute": 20, "second": 16}
